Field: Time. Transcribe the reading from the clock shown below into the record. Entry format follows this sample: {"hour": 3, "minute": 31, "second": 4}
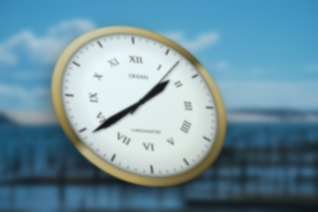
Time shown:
{"hour": 1, "minute": 39, "second": 7}
